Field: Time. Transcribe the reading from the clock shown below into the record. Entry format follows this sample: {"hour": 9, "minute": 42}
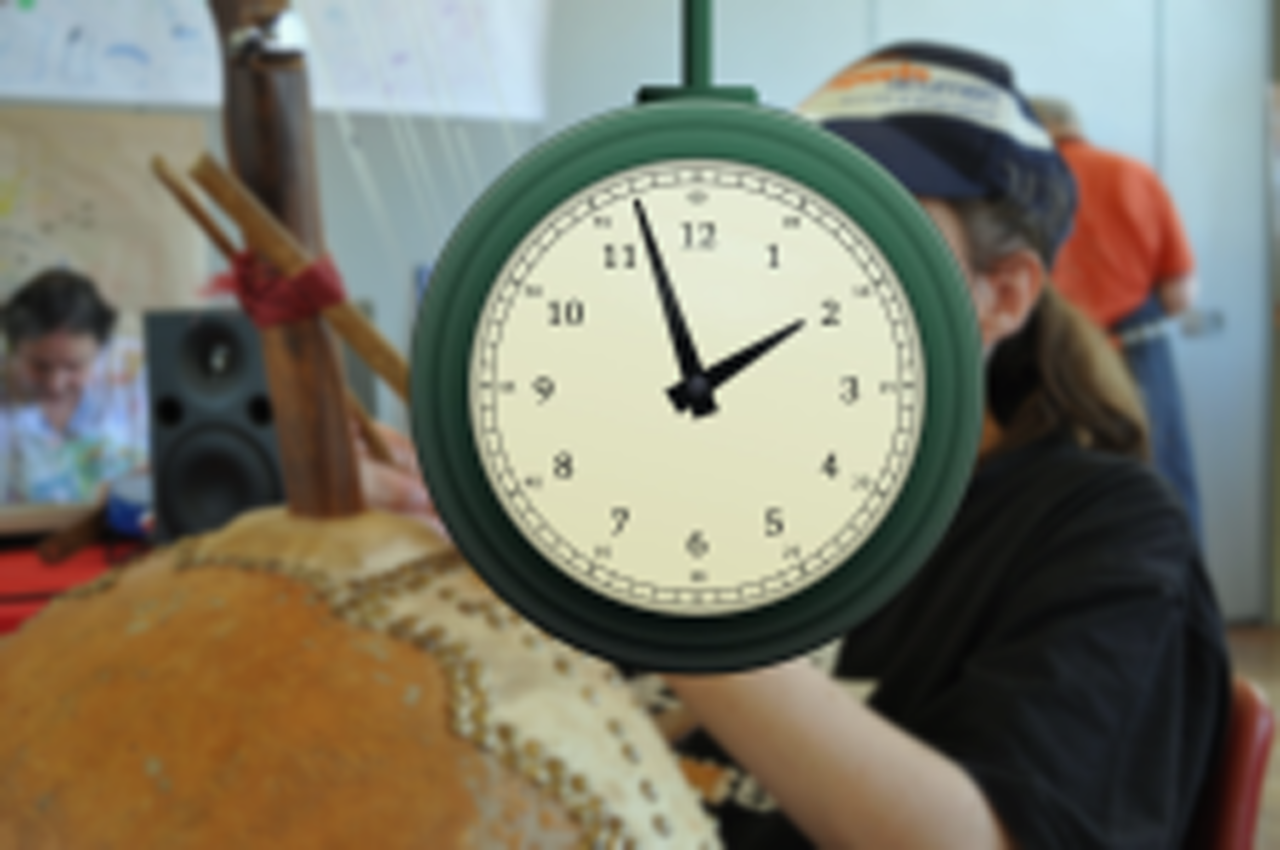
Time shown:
{"hour": 1, "minute": 57}
